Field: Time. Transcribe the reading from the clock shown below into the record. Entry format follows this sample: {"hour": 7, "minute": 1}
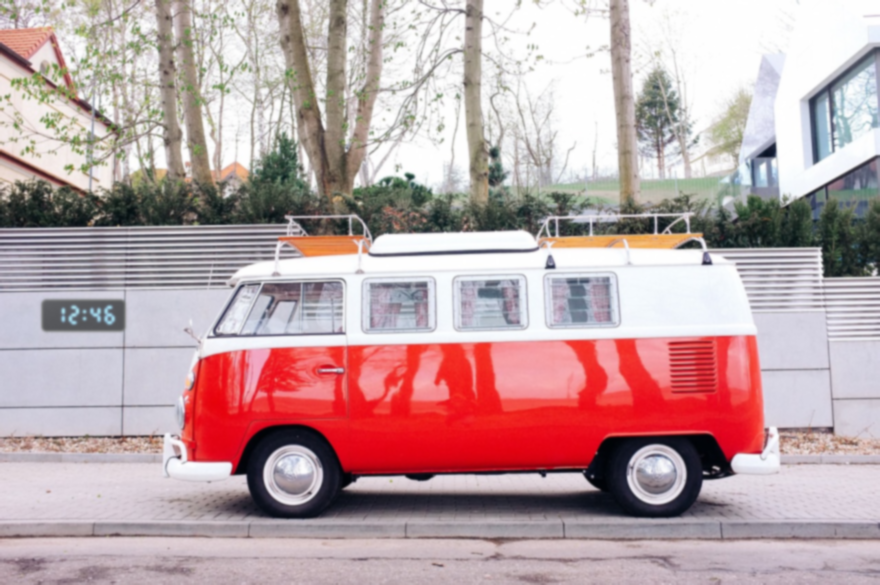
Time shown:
{"hour": 12, "minute": 46}
